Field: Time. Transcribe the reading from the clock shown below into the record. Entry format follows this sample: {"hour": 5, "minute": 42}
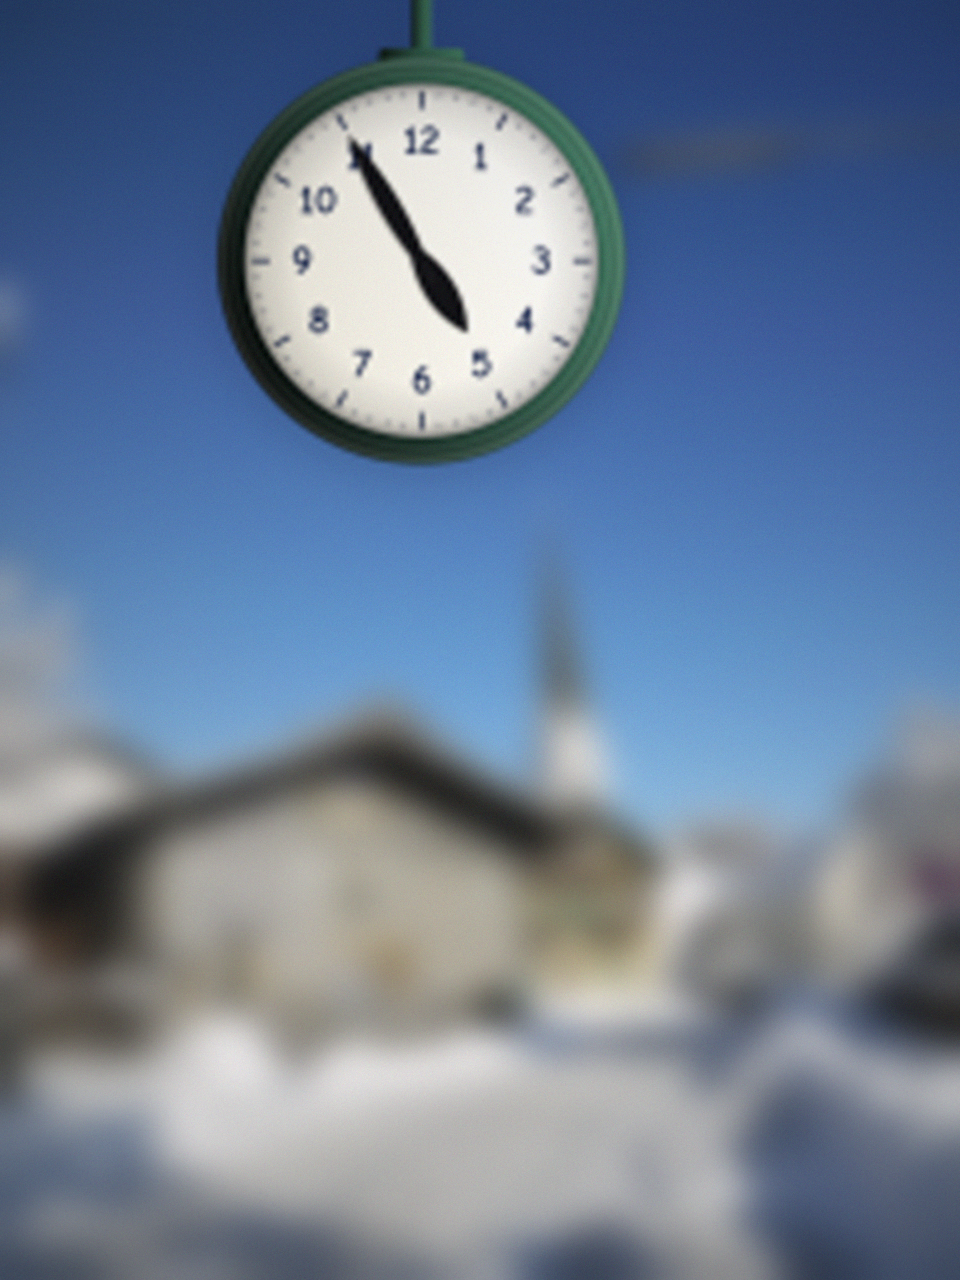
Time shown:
{"hour": 4, "minute": 55}
